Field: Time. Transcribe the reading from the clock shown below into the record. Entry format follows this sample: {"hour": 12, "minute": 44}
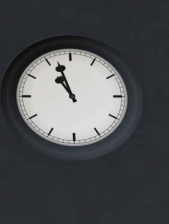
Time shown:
{"hour": 10, "minute": 57}
